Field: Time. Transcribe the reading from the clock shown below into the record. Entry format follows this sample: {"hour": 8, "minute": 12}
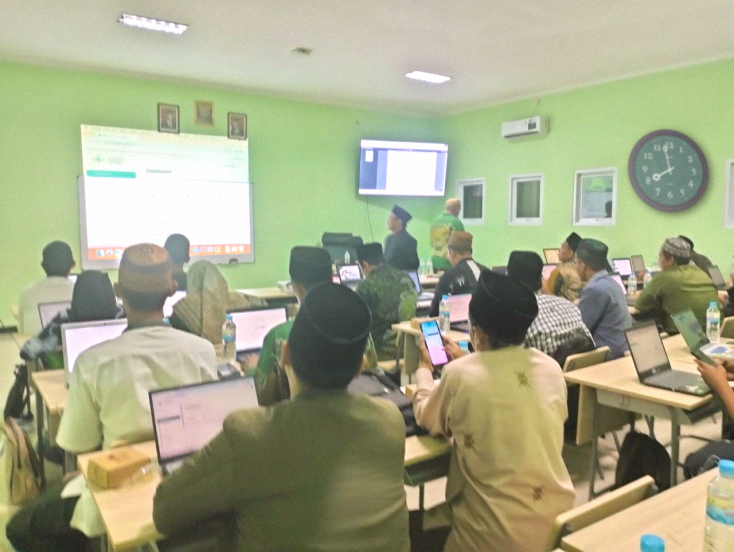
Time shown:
{"hour": 7, "minute": 58}
